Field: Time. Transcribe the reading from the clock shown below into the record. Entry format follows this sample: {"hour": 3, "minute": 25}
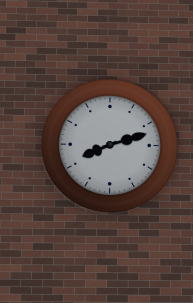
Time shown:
{"hour": 8, "minute": 12}
